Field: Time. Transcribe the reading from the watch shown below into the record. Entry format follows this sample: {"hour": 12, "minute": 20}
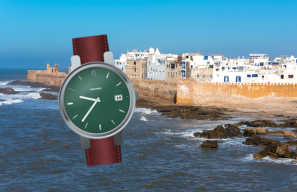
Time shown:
{"hour": 9, "minute": 37}
